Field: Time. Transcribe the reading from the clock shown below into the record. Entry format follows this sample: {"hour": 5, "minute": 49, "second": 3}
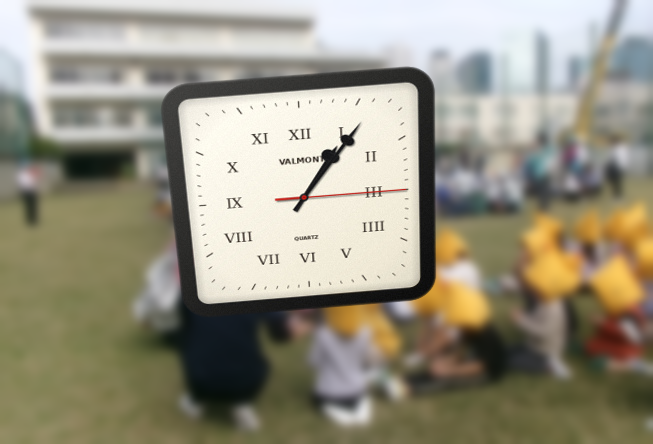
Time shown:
{"hour": 1, "minute": 6, "second": 15}
